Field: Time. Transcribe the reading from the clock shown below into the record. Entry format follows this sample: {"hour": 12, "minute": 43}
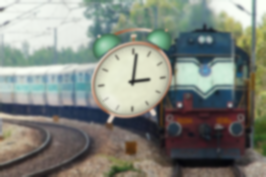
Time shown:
{"hour": 3, "minute": 1}
